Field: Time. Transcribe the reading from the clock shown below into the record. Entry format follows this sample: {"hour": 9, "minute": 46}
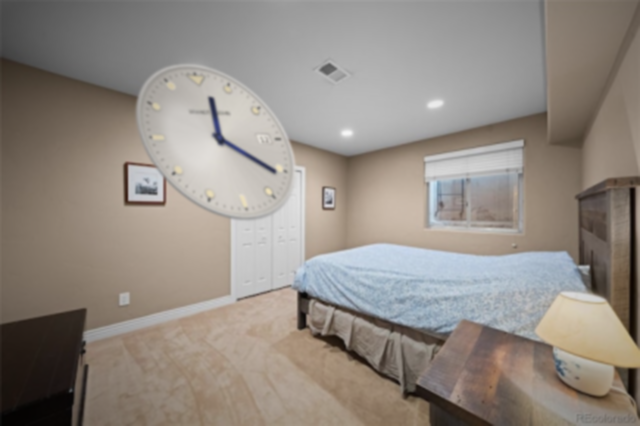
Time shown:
{"hour": 12, "minute": 21}
